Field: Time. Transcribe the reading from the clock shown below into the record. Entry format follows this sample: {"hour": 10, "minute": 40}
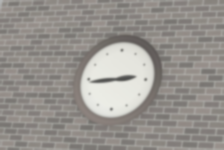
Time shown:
{"hour": 2, "minute": 44}
